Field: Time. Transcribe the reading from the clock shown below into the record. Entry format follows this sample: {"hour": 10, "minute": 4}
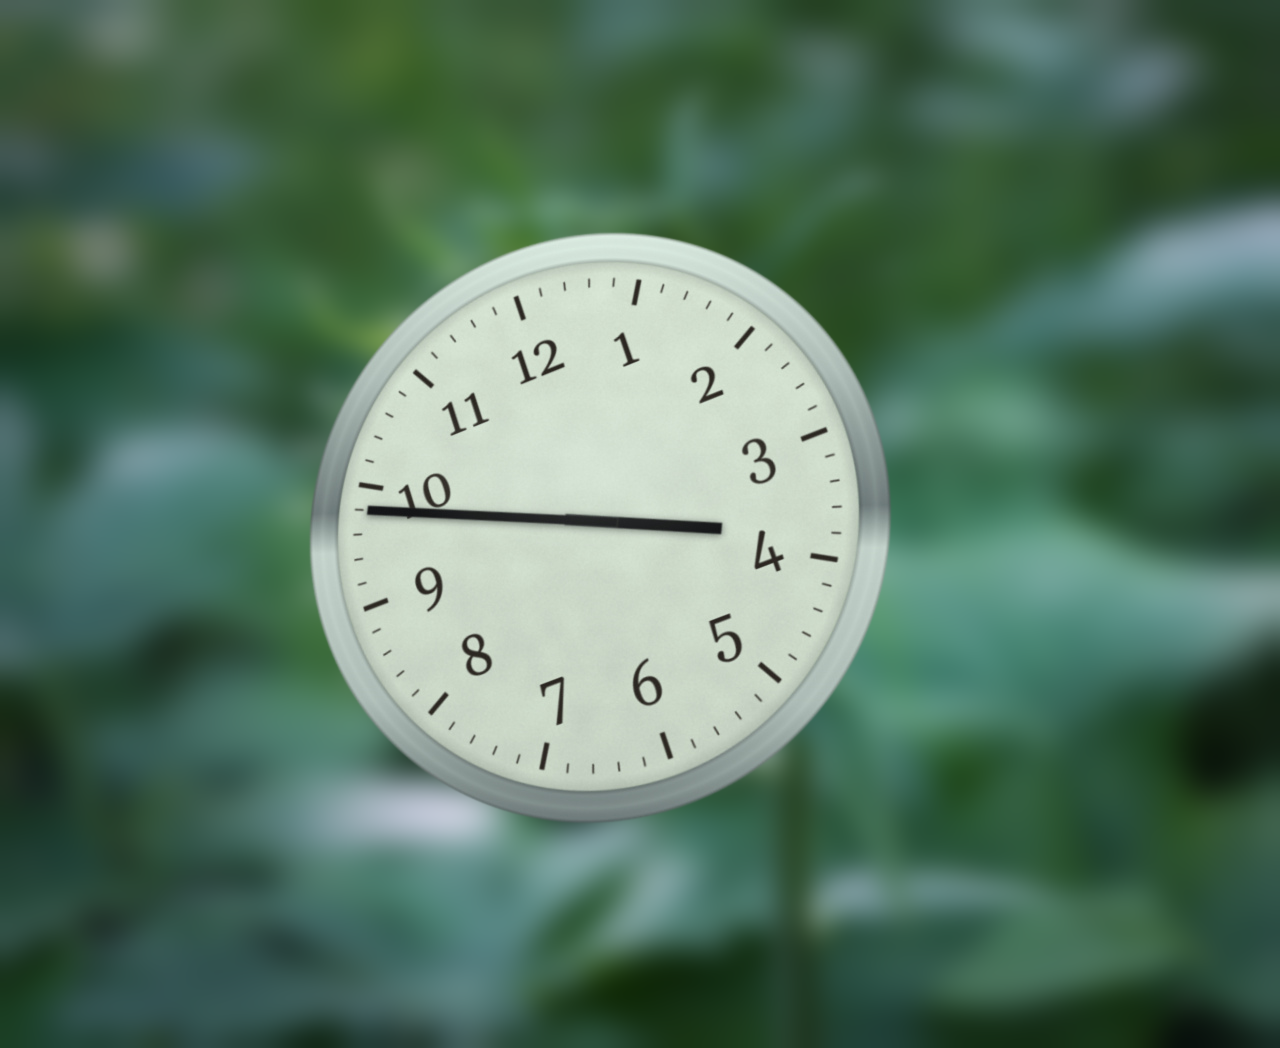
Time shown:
{"hour": 3, "minute": 49}
